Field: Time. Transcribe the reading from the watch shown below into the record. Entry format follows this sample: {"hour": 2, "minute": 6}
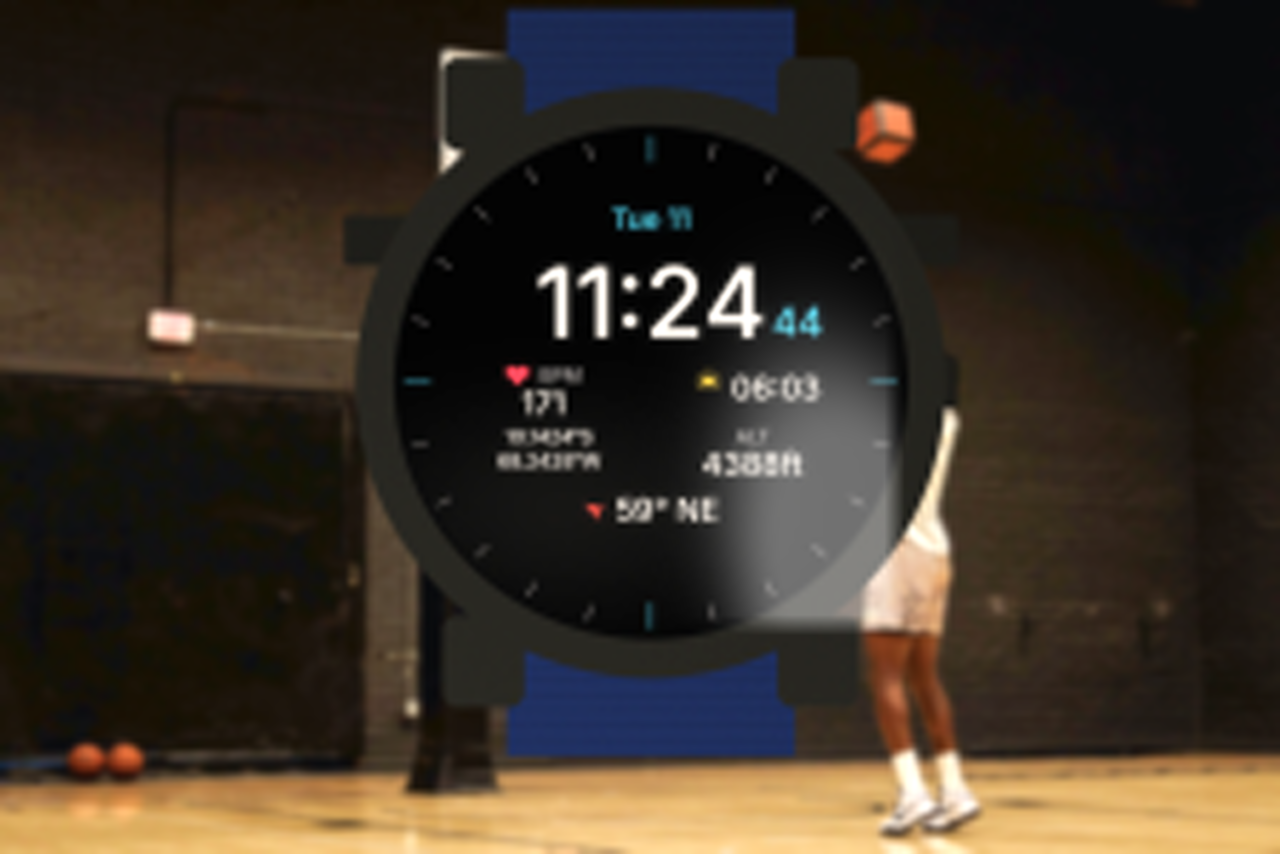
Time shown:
{"hour": 11, "minute": 24}
